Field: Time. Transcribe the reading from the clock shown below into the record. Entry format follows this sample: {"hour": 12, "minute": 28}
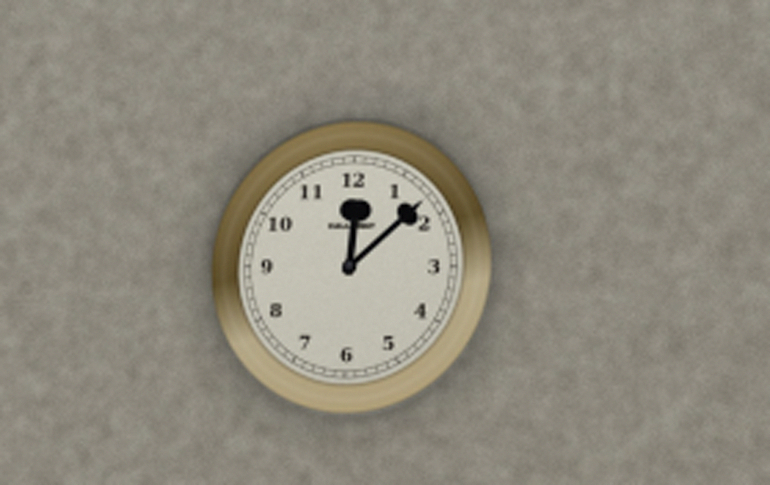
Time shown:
{"hour": 12, "minute": 8}
